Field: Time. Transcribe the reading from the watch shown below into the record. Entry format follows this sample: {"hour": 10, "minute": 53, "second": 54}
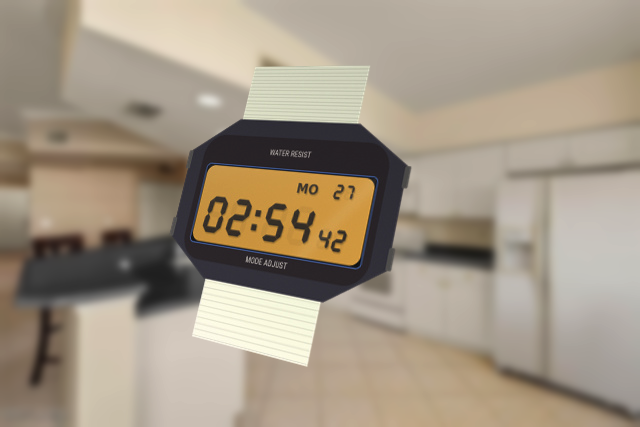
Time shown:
{"hour": 2, "minute": 54, "second": 42}
